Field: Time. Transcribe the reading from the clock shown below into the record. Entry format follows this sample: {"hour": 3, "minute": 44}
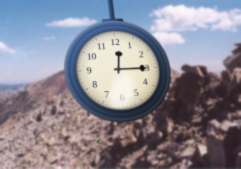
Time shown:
{"hour": 12, "minute": 15}
